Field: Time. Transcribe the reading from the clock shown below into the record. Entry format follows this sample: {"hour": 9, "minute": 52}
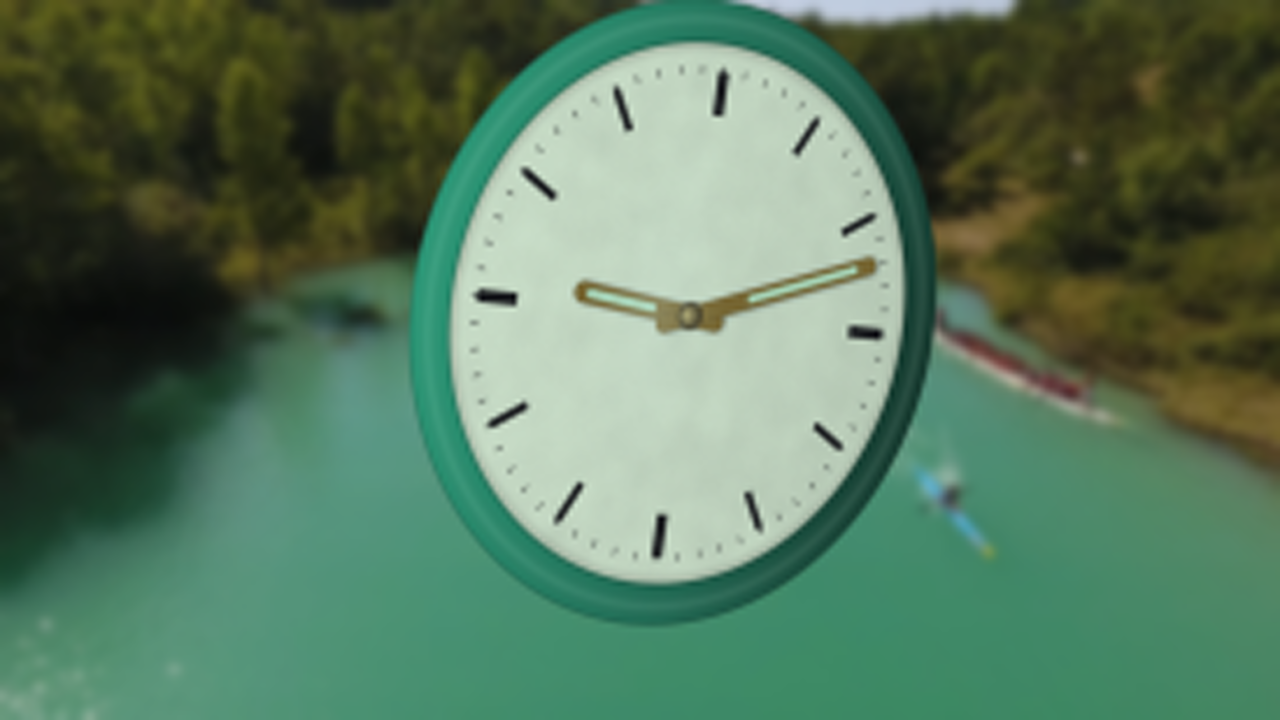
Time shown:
{"hour": 9, "minute": 12}
